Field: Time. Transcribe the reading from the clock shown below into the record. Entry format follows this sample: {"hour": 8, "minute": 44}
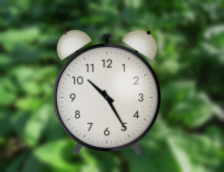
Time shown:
{"hour": 10, "minute": 25}
